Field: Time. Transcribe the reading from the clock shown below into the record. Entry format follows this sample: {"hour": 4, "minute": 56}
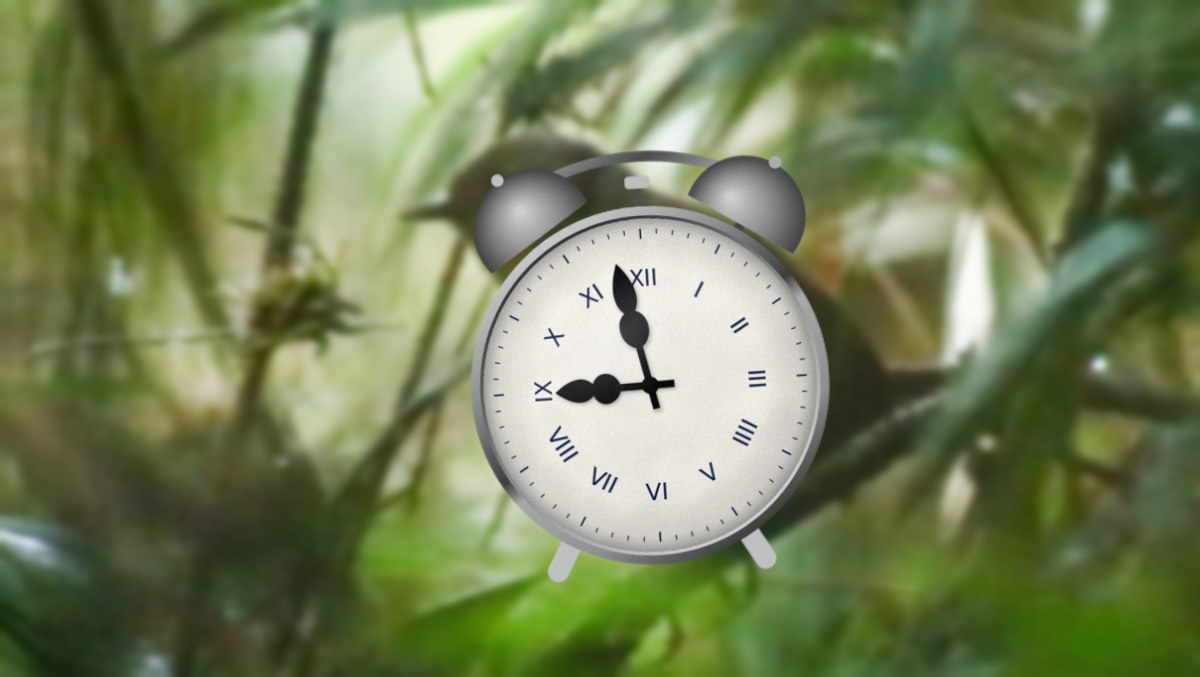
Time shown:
{"hour": 8, "minute": 58}
